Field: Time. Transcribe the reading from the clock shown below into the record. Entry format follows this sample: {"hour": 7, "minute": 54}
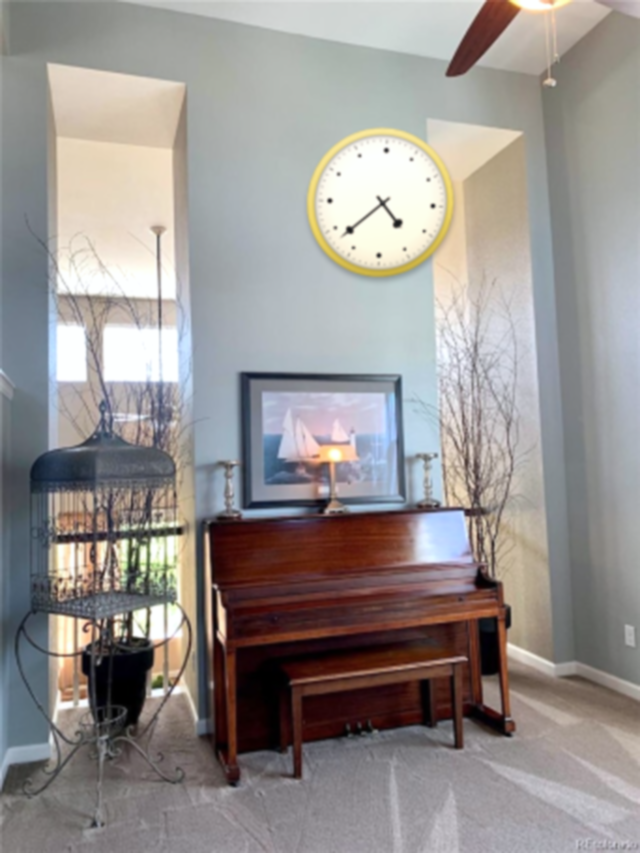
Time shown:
{"hour": 4, "minute": 38}
